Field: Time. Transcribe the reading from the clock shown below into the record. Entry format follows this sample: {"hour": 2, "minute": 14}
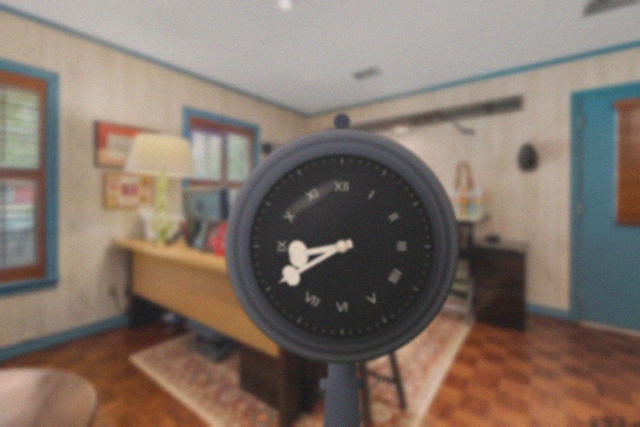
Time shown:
{"hour": 8, "minute": 40}
